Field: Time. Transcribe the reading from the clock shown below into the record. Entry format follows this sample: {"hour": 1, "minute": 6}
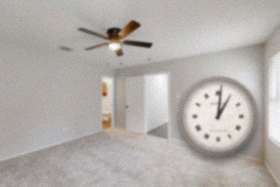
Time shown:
{"hour": 1, "minute": 1}
